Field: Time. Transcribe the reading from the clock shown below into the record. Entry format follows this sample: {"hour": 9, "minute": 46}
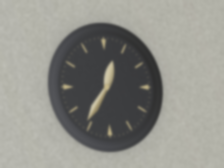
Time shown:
{"hour": 12, "minute": 36}
